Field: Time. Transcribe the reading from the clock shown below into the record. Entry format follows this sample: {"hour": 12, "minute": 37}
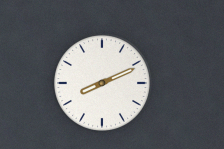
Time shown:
{"hour": 8, "minute": 11}
